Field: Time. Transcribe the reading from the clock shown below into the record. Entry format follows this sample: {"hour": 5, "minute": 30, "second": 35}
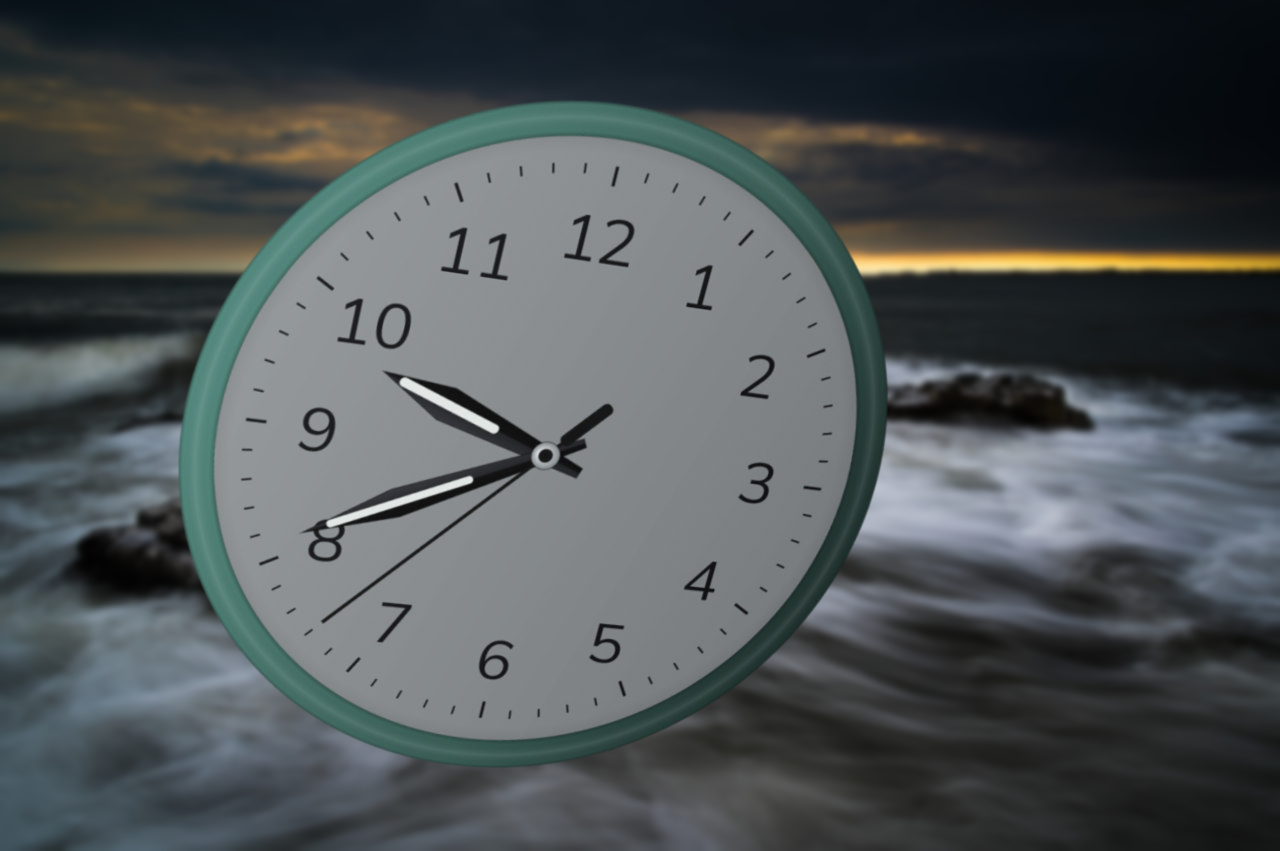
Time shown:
{"hour": 9, "minute": 40, "second": 37}
